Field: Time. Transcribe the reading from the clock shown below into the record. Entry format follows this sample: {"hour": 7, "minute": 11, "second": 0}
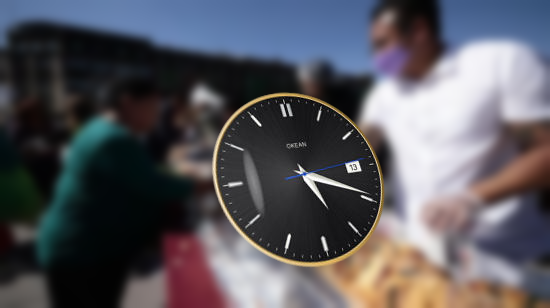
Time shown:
{"hour": 5, "minute": 19, "second": 14}
